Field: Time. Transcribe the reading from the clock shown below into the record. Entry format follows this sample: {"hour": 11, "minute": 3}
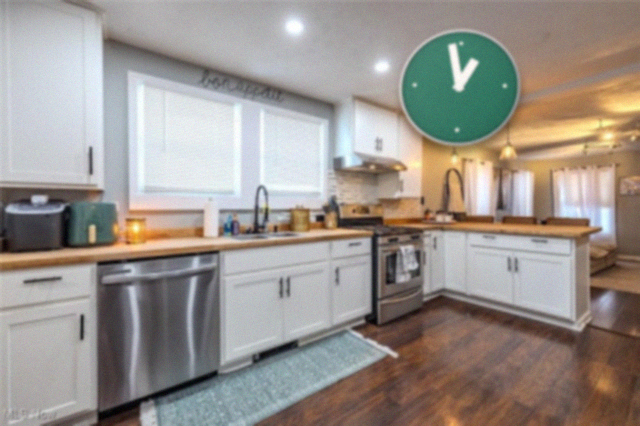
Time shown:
{"hour": 12, "minute": 58}
